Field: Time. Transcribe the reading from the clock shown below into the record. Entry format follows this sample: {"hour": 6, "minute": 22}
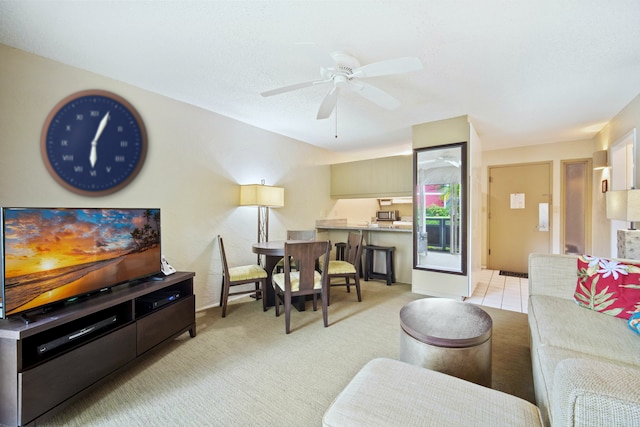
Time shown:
{"hour": 6, "minute": 4}
